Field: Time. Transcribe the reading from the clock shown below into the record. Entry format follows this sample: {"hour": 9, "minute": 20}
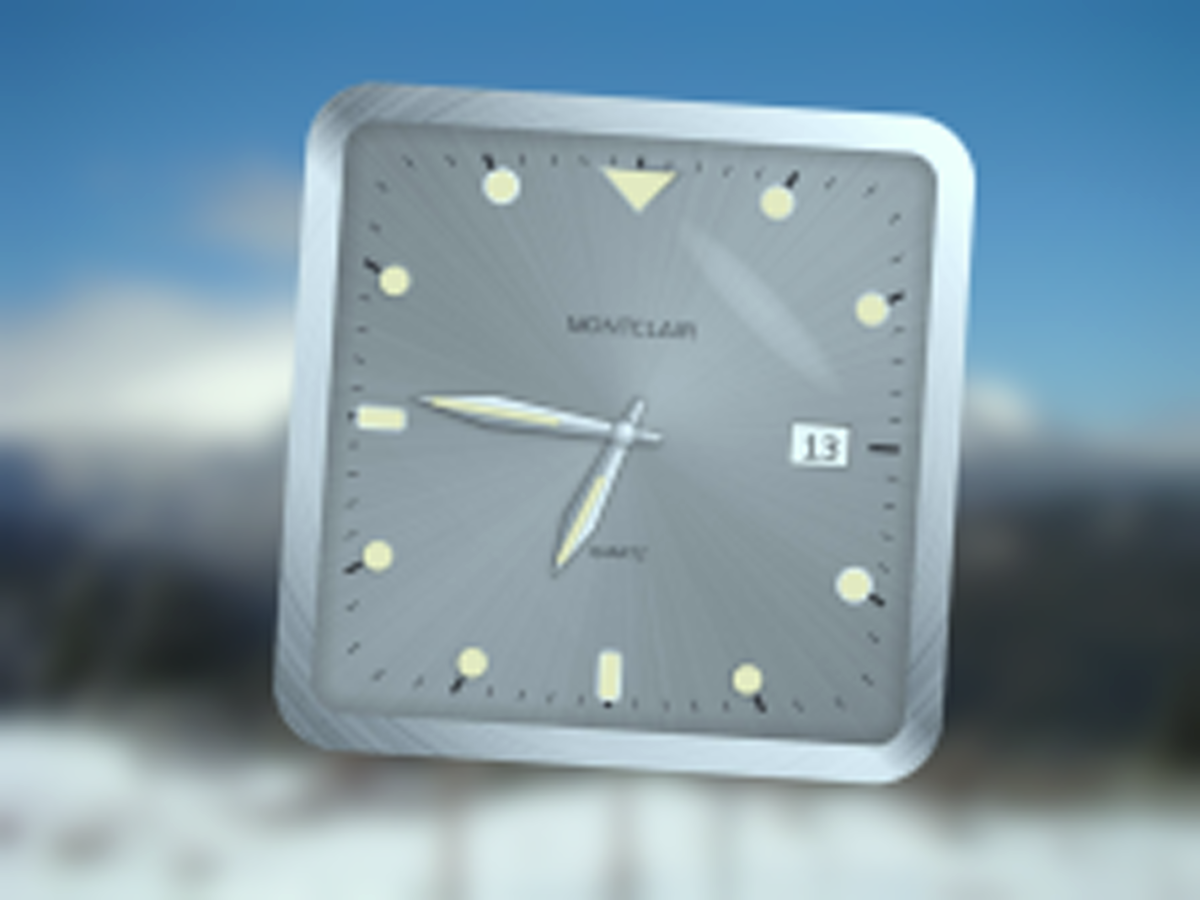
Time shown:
{"hour": 6, "minute": 46}
